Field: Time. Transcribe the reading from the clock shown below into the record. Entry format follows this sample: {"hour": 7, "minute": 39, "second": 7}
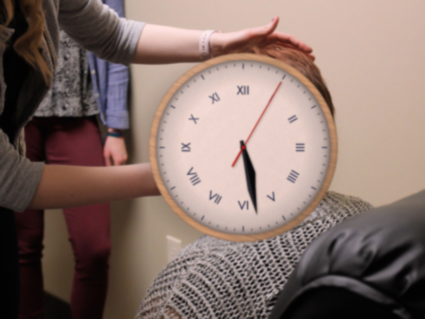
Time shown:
{"hour": 5, "minute": 28, "second": 5}
